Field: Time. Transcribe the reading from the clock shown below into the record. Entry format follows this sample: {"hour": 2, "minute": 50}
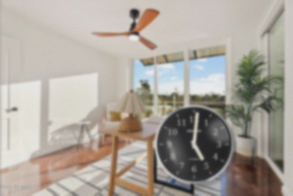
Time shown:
{"hour": 5, "minute": 1}
